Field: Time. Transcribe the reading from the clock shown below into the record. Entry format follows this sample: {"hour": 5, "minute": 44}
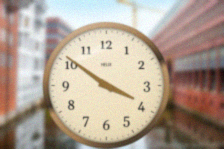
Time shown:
{"hour": 3, "minute": 51}
